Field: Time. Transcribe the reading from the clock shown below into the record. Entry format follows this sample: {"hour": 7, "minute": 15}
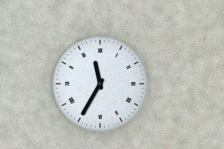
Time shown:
{"hour": 11, "minute": 35}
